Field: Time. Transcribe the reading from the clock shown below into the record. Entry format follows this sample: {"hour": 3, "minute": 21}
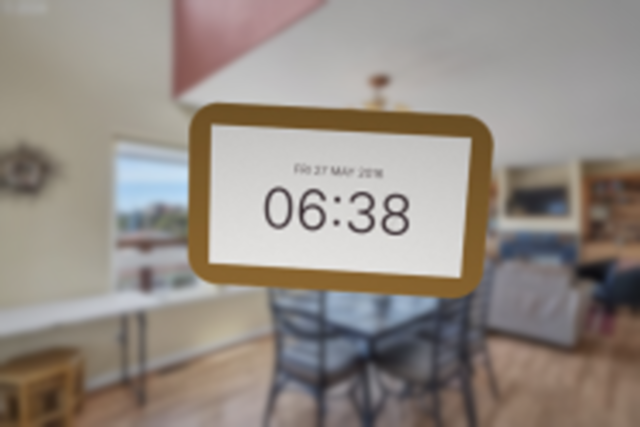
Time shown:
{"hour": 6, "minute": 38}
